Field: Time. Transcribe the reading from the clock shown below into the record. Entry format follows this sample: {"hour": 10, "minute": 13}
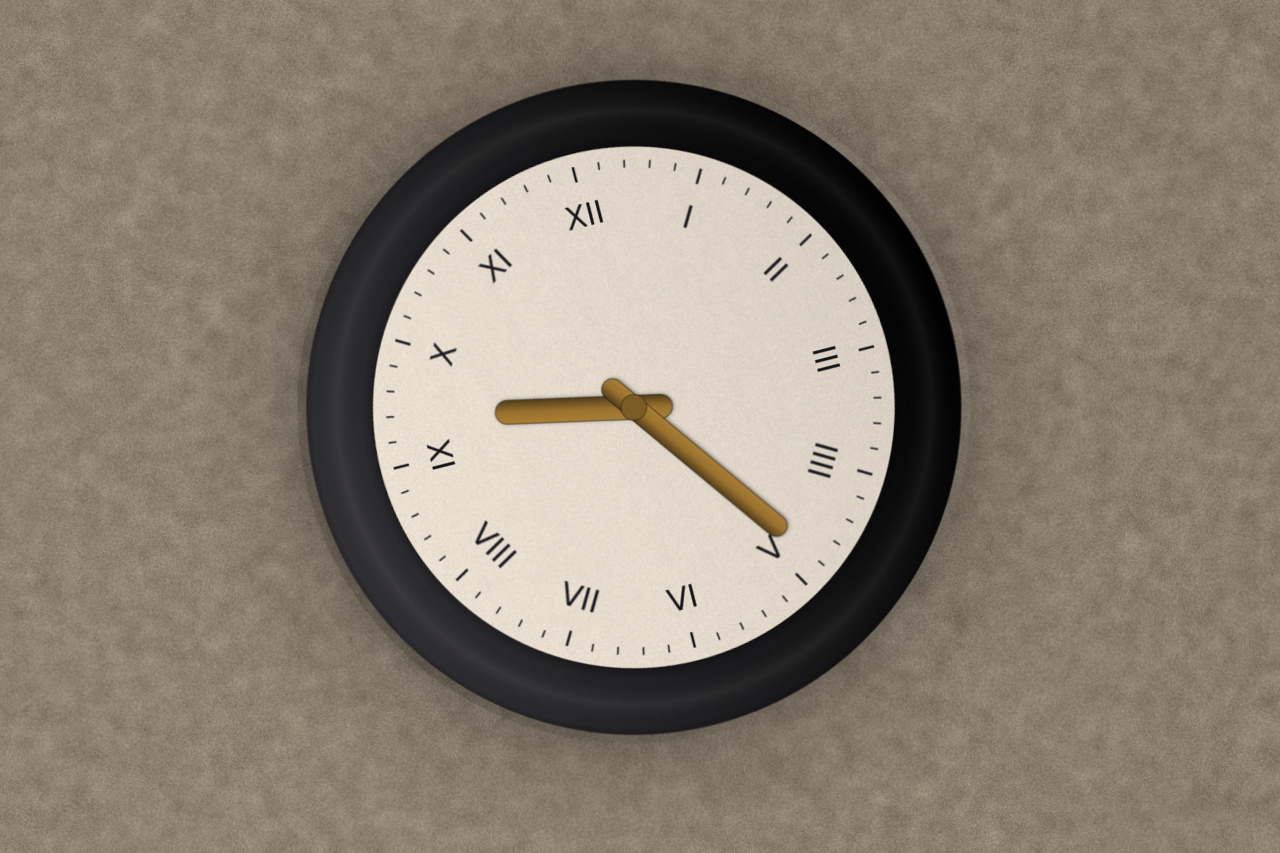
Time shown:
{"hour": 9, "minute": 24}
